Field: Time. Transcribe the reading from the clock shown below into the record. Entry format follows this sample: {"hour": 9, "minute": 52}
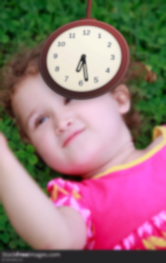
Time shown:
{"hour": 6, "minute": 28}
